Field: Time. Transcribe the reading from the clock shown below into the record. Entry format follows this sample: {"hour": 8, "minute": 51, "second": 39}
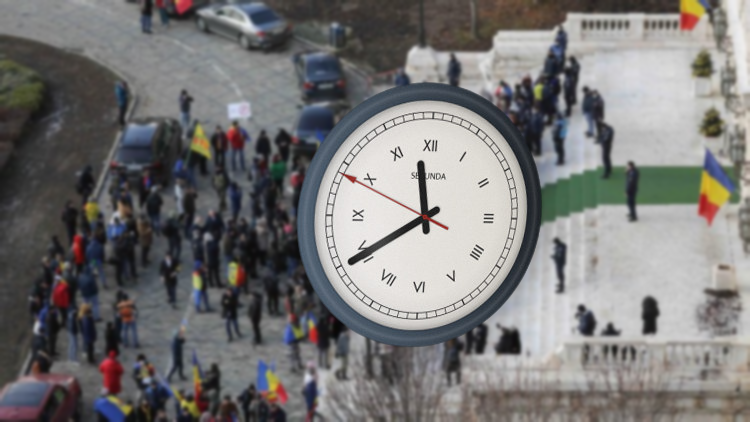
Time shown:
{"hour": 11, "minute": 39, "second": 49}
